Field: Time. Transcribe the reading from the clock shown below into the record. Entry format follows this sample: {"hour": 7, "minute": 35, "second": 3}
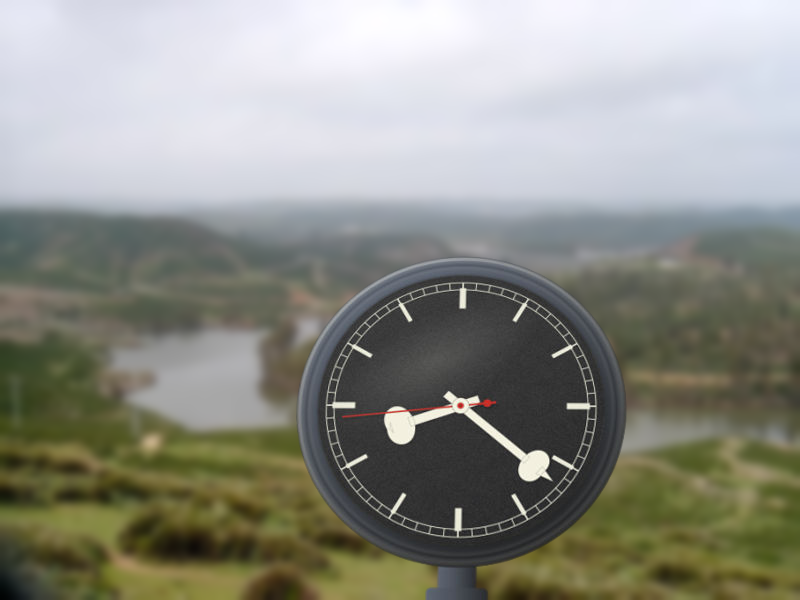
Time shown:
{"hour": 8, "minute": 21, "second": 44}
